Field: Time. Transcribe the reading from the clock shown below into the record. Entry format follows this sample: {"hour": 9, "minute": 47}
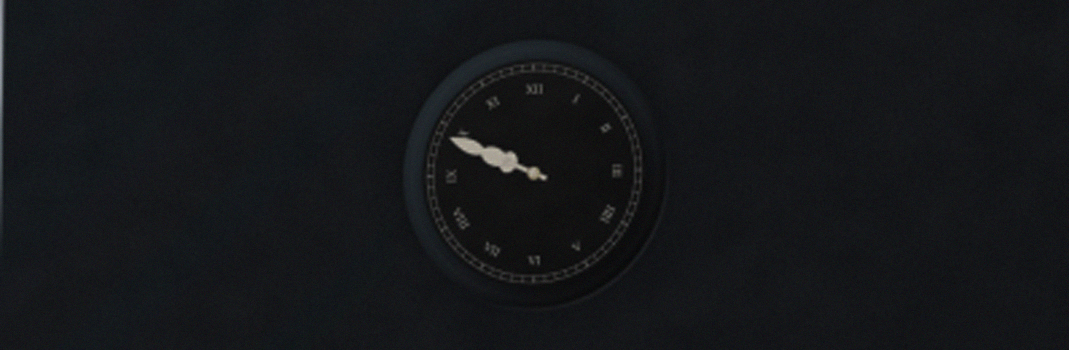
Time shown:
{"hour": 9, "minute": 49}
